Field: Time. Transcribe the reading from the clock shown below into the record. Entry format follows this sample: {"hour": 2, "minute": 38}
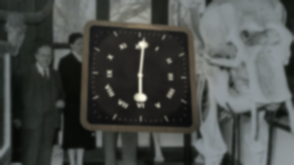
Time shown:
{"hour": 6, "minute": 1}
